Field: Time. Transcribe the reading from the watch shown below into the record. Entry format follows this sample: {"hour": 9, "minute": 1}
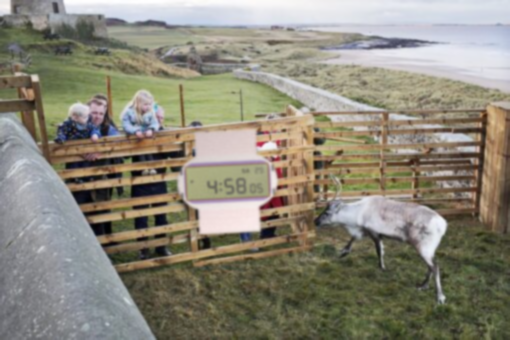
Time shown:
{"hour": 4, "minute": 58}
